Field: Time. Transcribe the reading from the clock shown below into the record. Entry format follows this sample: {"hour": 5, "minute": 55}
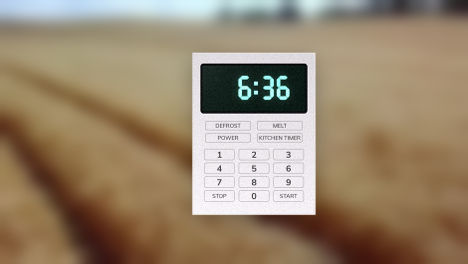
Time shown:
{"hour": 6, "minute": 36}
